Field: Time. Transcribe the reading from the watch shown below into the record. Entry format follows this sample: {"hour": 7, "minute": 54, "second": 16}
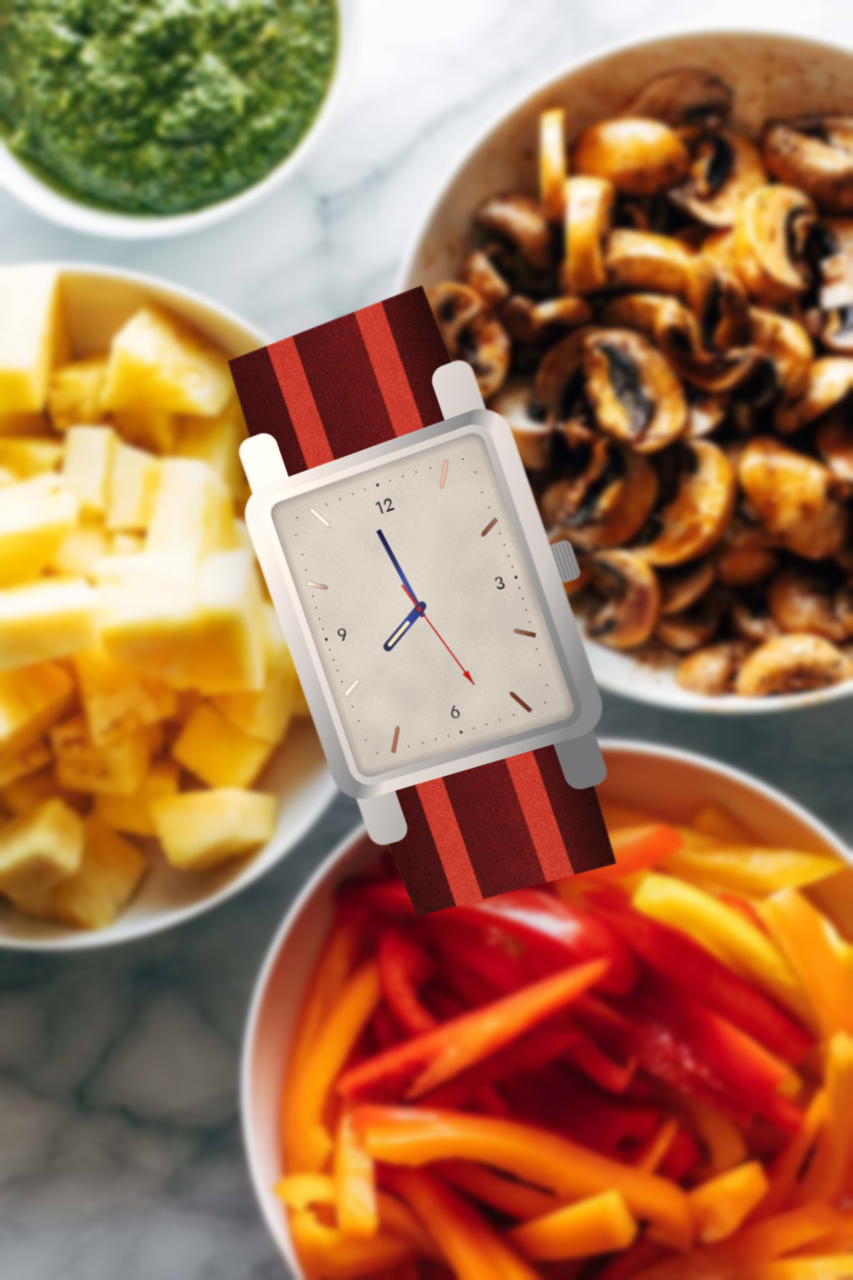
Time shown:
{"hour": 7, "minute": 58, "second": 27}
